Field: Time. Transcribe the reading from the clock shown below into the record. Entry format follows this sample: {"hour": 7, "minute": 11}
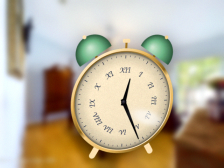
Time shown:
{"hour": 12, "minute": 26}
